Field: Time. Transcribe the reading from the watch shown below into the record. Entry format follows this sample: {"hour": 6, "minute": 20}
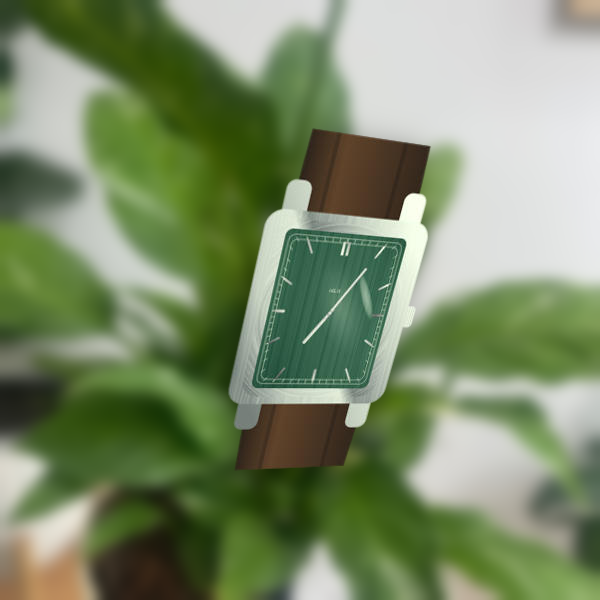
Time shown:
{"hour": 7, "minute": 5}
